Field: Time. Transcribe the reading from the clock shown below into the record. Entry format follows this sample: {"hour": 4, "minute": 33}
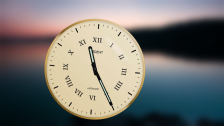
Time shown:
{"hour": 11, "minute": 25}
